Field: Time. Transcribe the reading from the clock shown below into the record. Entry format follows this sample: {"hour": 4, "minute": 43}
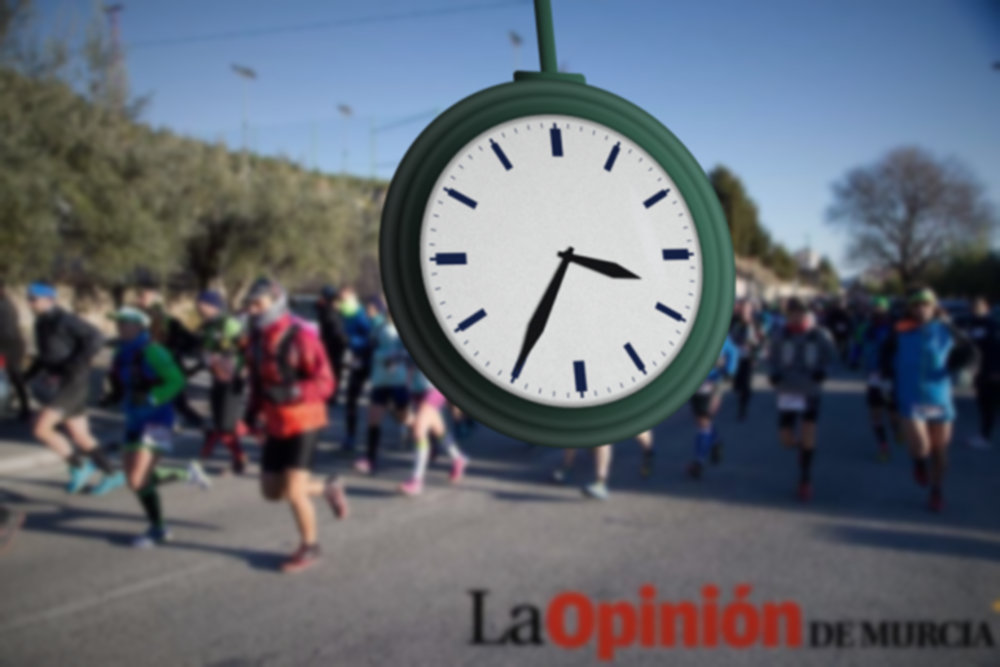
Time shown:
{"hour": 3, "minute": 35}
